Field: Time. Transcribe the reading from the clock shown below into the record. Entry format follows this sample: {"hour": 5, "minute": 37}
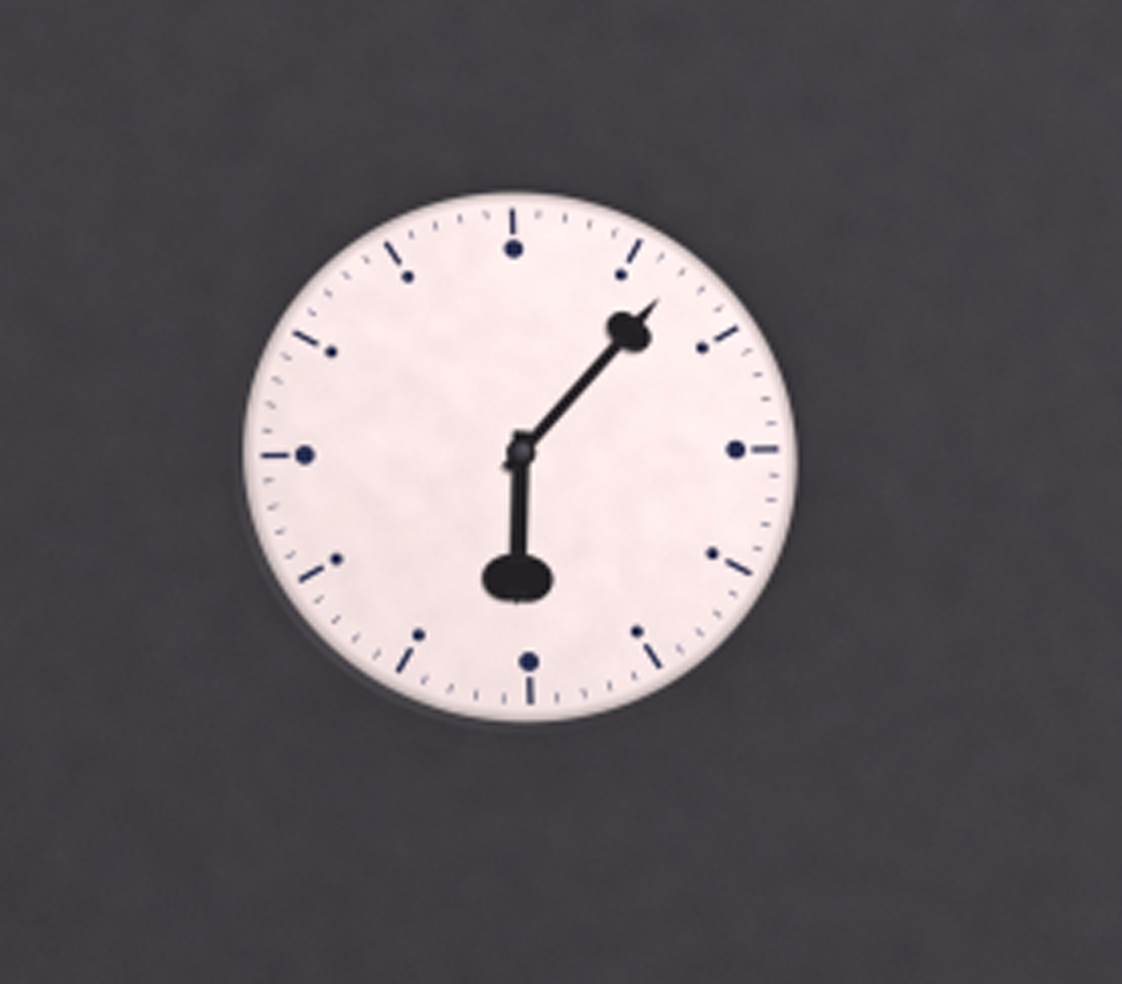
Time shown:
{"hour": 6, "minute": 7}
